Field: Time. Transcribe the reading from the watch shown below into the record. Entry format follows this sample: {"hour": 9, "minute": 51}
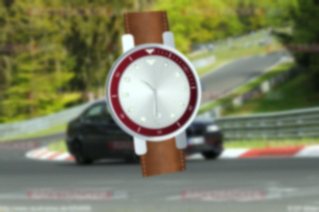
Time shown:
{"hour": 10, "minute": 31}
